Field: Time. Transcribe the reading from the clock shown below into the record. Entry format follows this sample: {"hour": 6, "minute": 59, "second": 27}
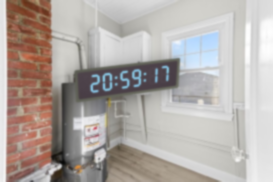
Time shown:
{"hour": 20, "minute": 59, "second": 17}
